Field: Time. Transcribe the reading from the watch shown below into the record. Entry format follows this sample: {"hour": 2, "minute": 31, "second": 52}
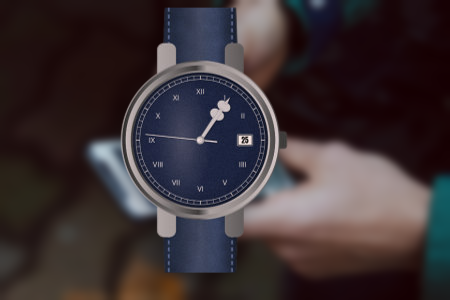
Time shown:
{"hour": 1, "minute": 5, "second": 46}
